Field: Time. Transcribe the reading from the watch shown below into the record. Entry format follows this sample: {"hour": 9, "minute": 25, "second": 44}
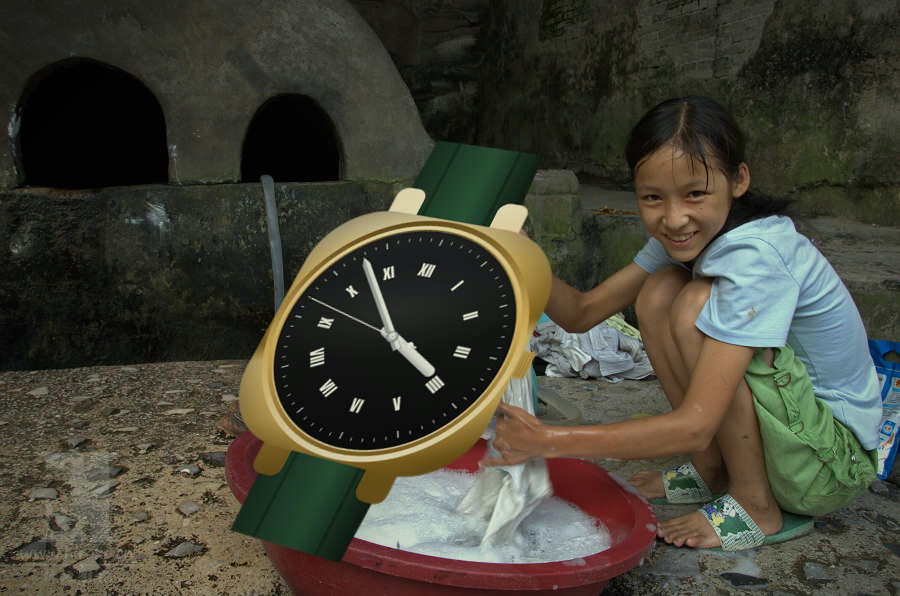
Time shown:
{"hour": 3, "minute": 52, "second": 47}
